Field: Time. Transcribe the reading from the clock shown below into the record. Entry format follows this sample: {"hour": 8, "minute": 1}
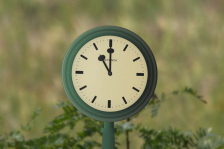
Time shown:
{"hour": 11, "minute": 0}
